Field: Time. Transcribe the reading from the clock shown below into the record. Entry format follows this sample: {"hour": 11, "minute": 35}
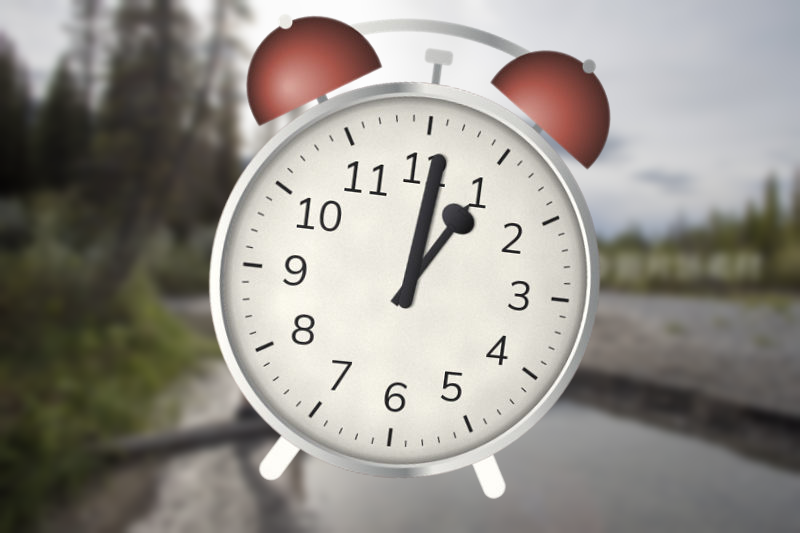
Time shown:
{"hour": 1, "minute": 1}
